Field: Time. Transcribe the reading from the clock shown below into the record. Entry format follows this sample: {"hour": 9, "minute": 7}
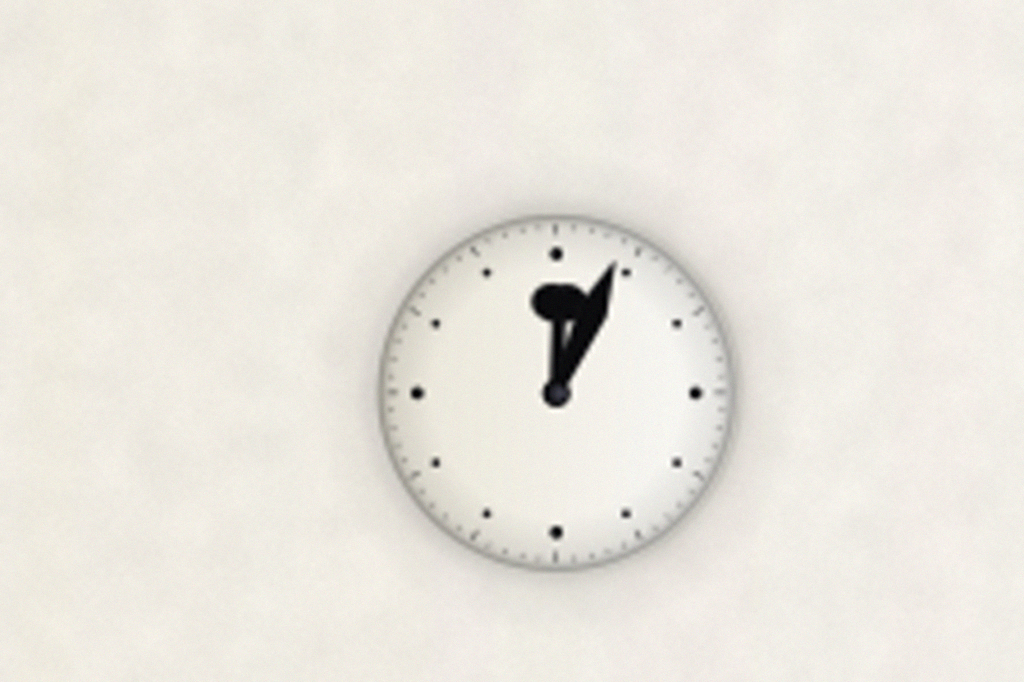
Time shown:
{"hour": 12, "minute": 4}
